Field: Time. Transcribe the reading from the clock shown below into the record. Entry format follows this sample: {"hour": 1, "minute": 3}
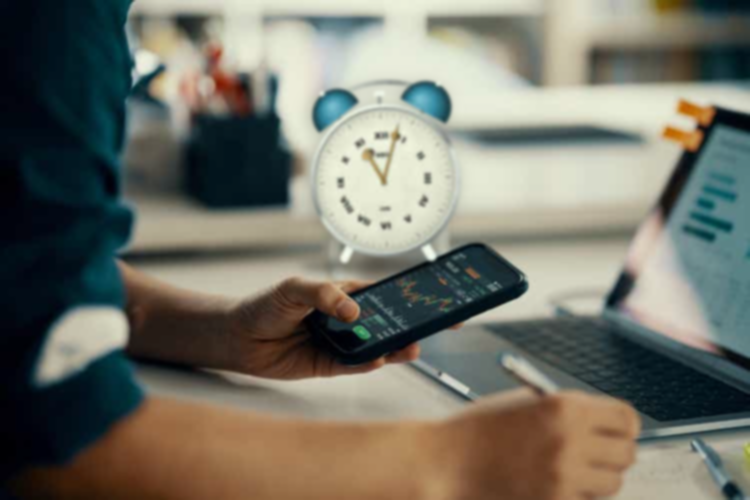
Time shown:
{"hour": 11, "minute": 3}
